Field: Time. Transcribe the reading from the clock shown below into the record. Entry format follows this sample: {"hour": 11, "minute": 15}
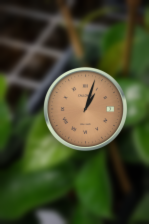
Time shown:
{"hour": 1, "minute": 3}
